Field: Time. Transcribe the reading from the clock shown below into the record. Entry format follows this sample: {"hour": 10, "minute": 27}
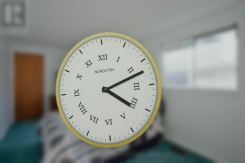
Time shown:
{"hour": 4, "minute": 12}
